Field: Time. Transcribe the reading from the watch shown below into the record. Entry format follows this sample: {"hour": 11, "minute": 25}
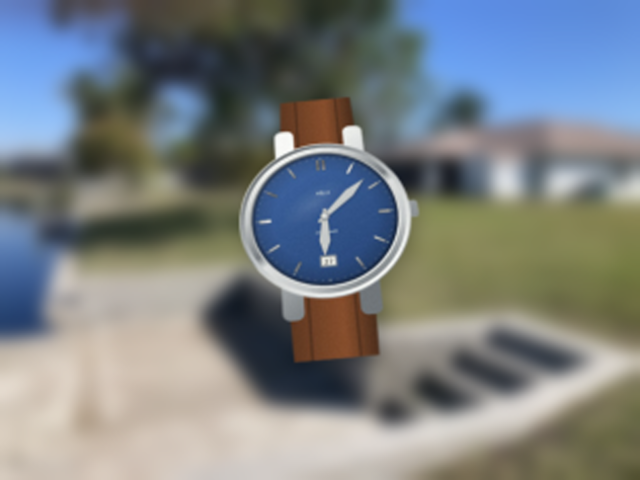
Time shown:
{"hour": 6, "minute": 8}
